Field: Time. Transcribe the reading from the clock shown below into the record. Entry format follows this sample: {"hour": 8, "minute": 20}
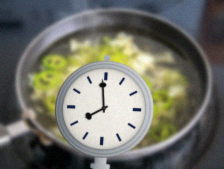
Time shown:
{"hour": 7, "minute": 59}
